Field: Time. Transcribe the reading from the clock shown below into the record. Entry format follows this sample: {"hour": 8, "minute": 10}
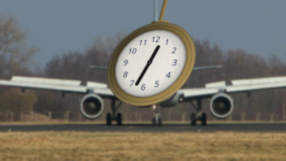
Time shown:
{"hour": 12, "minute": 33}
